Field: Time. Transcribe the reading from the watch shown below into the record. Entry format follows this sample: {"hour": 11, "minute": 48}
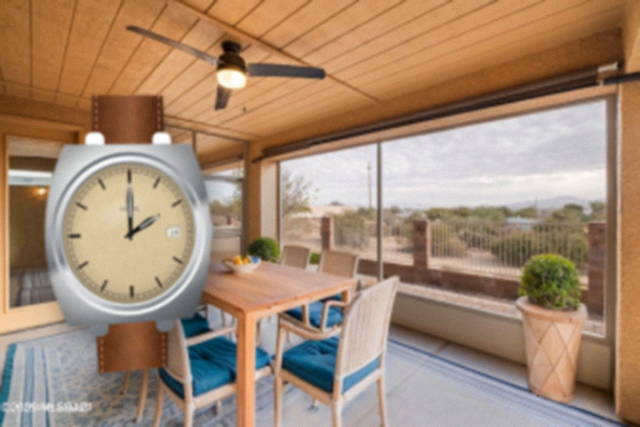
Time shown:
{"hour": 2, "minute": 0}
